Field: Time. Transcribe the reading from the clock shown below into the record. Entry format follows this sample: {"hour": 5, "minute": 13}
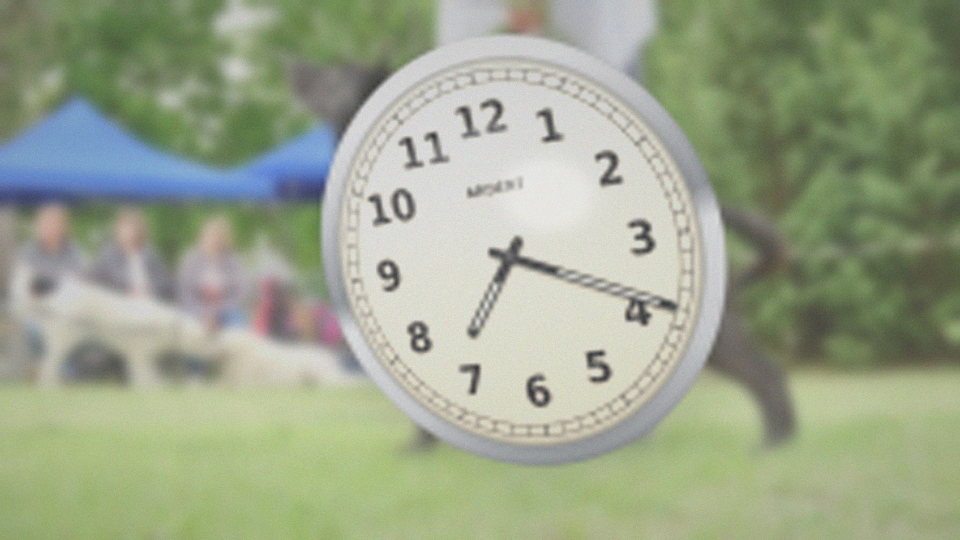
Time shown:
{"hour": 7, "minute": 19}
